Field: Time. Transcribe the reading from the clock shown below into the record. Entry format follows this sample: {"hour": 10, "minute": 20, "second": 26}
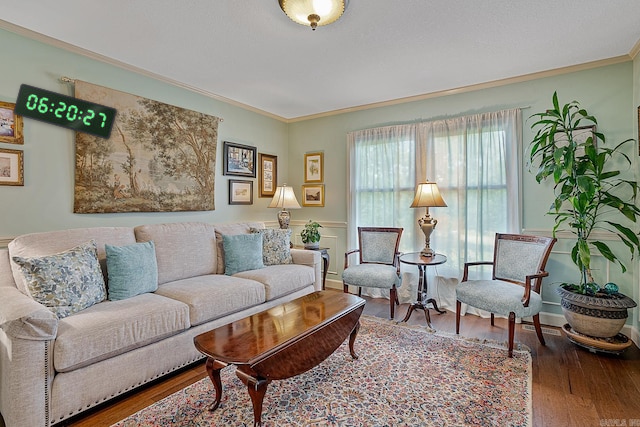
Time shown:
{"hour": 6, "minute": 20, "second": 27}
